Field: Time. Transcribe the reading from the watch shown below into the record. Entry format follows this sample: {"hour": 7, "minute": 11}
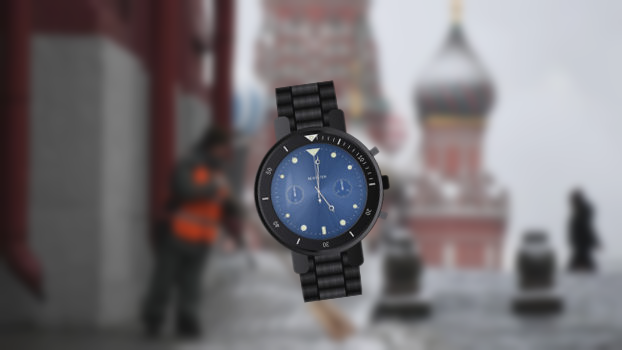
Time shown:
{"hour": 5, "minute": 1}
